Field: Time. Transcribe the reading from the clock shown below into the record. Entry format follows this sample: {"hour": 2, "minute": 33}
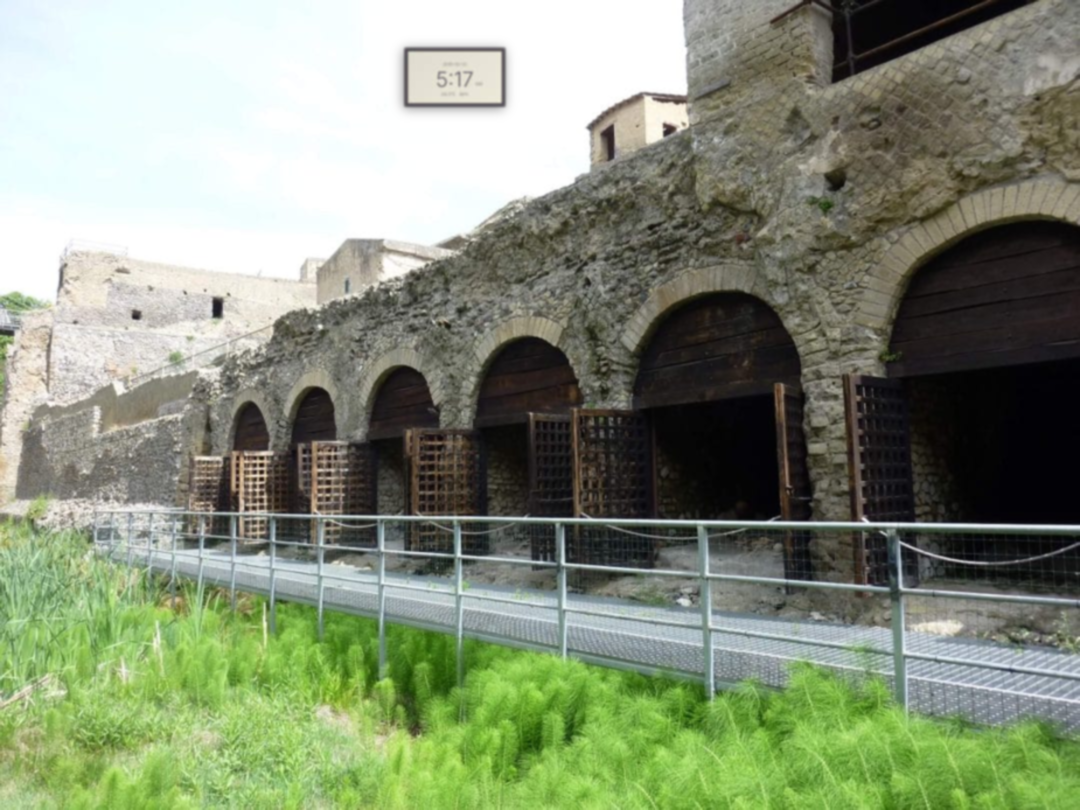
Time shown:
{"hour": 5, "minute": 17}
